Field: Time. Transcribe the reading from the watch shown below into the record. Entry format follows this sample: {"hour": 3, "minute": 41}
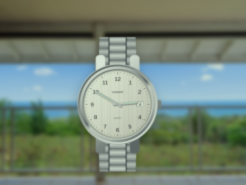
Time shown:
{"hour": 2, "minute": 50}
